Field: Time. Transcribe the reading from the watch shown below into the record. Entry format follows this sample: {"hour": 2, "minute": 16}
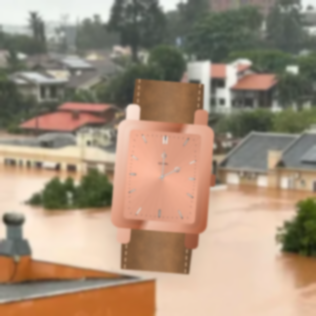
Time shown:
{"hour": 2, "minute": 0}
